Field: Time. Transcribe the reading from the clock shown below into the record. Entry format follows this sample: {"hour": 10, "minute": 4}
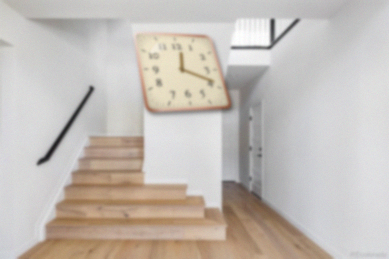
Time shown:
{"hour": 12, "minute": 19}
